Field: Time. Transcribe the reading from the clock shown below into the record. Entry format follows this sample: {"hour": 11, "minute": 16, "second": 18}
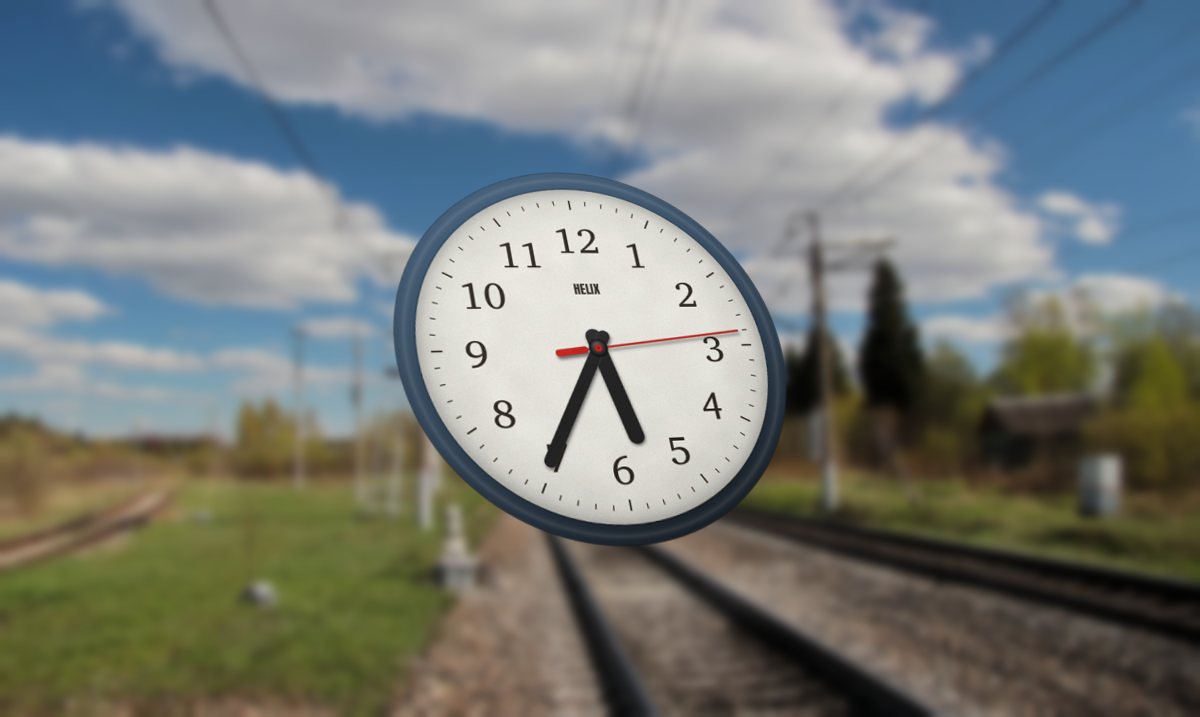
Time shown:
{"hour": 5, "minute": 35, "second": 14}
